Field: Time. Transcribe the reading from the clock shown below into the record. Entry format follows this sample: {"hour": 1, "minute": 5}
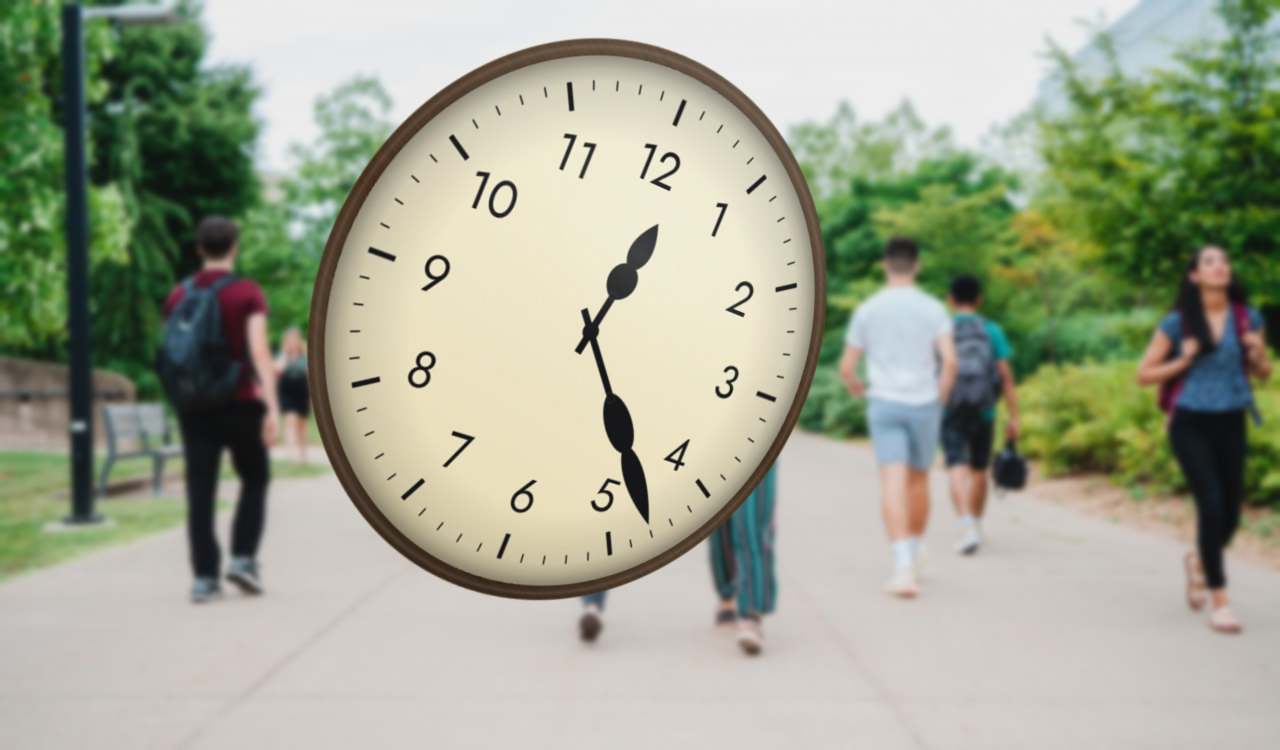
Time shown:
{"hour": 12, "minute": 23}
